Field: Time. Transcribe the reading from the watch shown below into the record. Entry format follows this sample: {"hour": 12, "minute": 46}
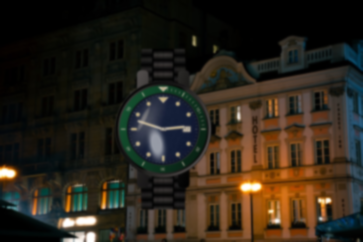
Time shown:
{"hour": 2, "minute": 48}
